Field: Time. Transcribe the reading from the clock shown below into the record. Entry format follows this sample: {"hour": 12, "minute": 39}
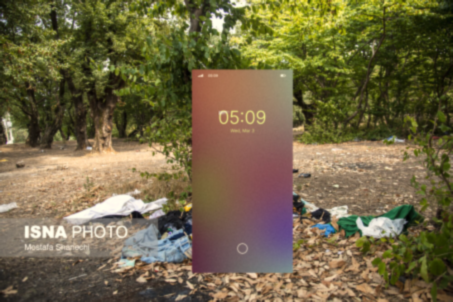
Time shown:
{"hour": 5, "minute": 9}
